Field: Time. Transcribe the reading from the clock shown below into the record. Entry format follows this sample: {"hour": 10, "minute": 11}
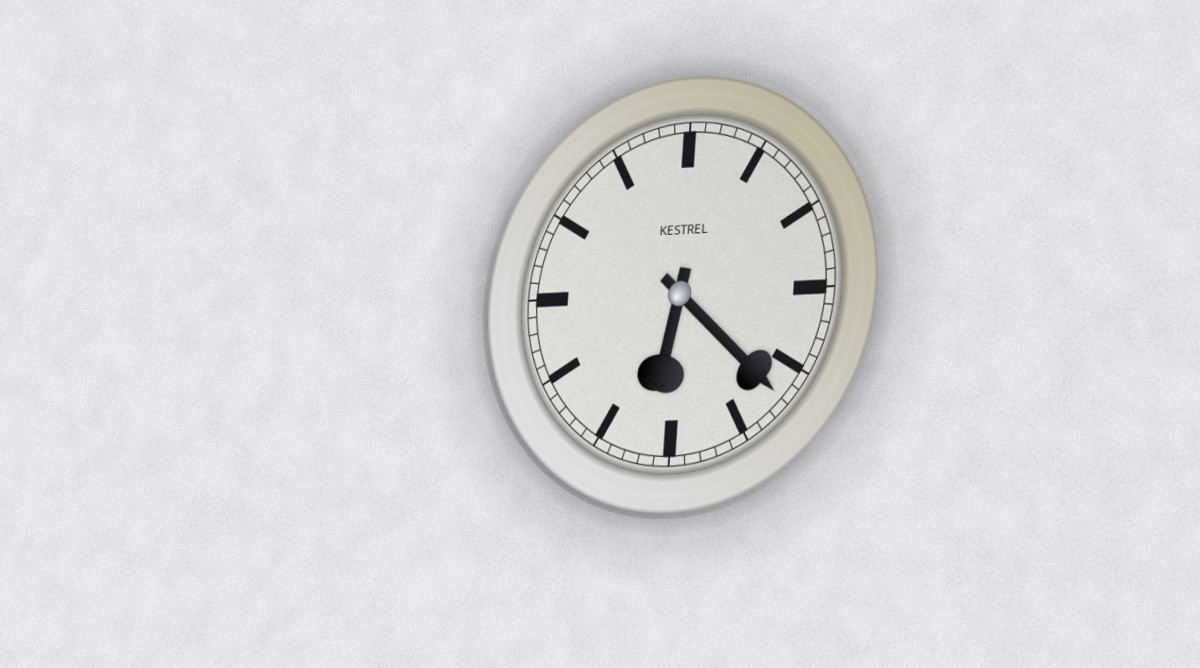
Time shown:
{"hour": 6, "minute": 22}
